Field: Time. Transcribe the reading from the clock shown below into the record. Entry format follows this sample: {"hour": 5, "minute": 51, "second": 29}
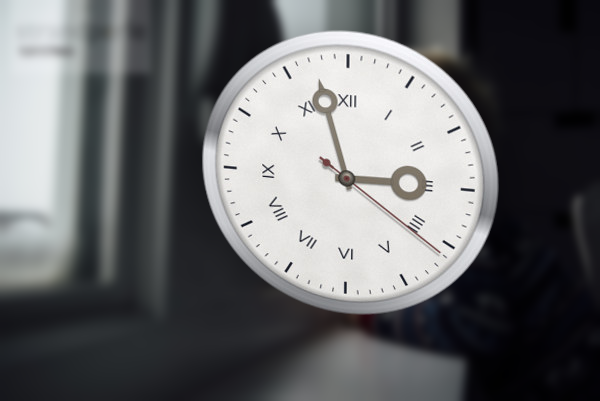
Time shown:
{"hour": 2, "minute": 57, "second": 21}
